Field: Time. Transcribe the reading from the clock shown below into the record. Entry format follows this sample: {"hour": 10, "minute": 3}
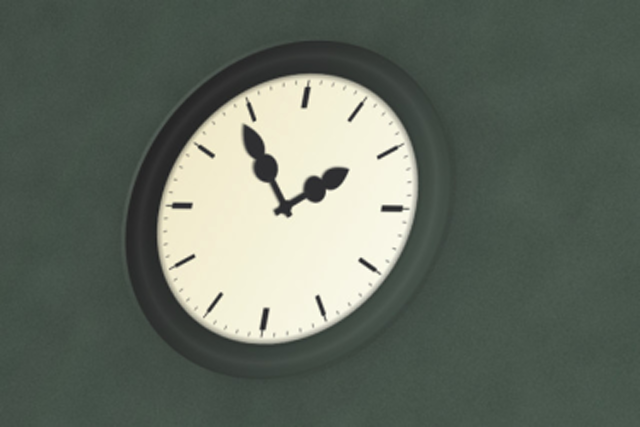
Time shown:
{"hour": 1, "minute": 54}
